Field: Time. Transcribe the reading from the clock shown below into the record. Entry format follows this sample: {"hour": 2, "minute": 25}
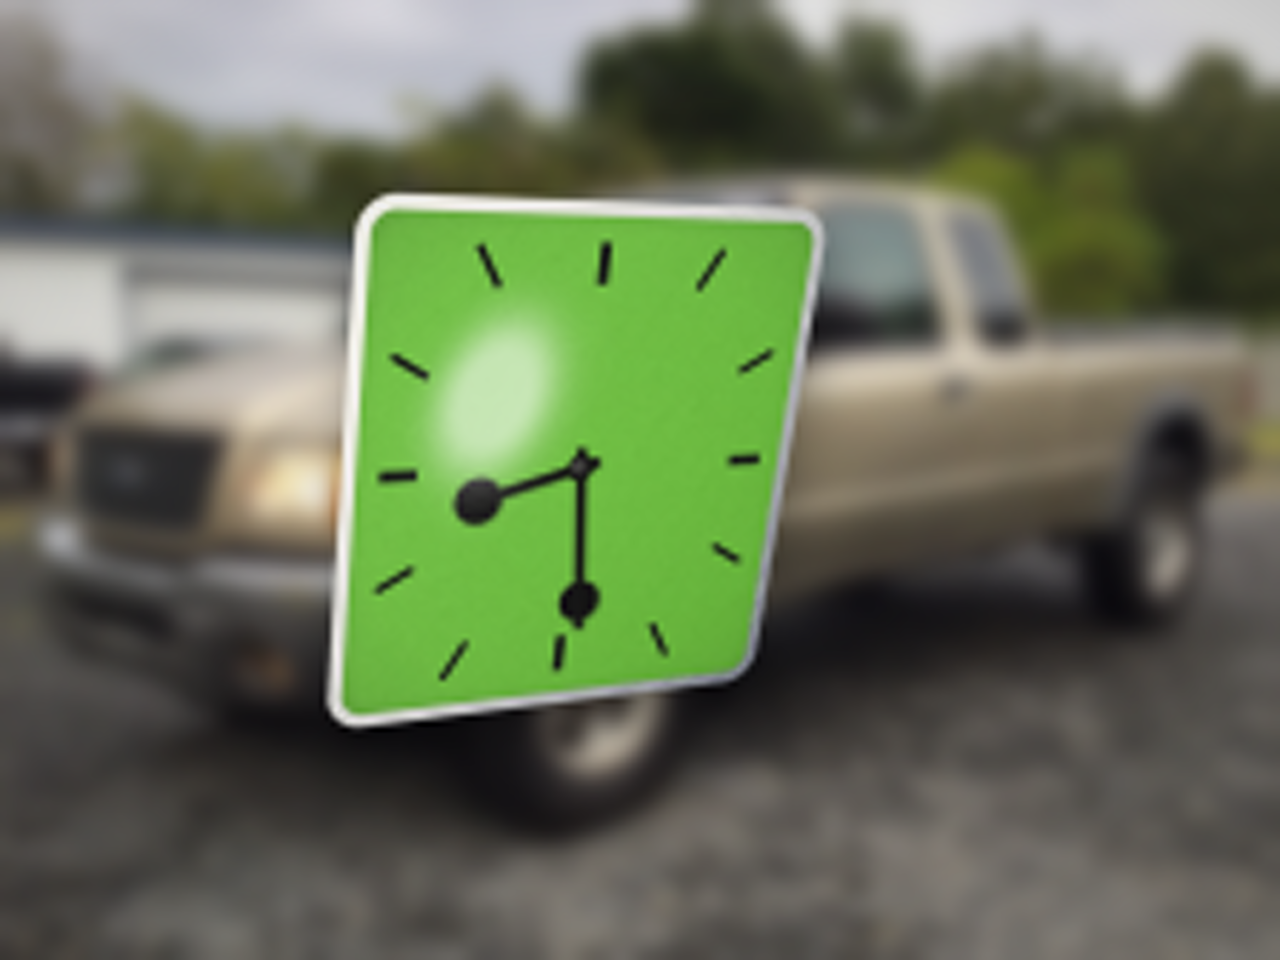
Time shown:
{"hour": 8, "minute": 29}
